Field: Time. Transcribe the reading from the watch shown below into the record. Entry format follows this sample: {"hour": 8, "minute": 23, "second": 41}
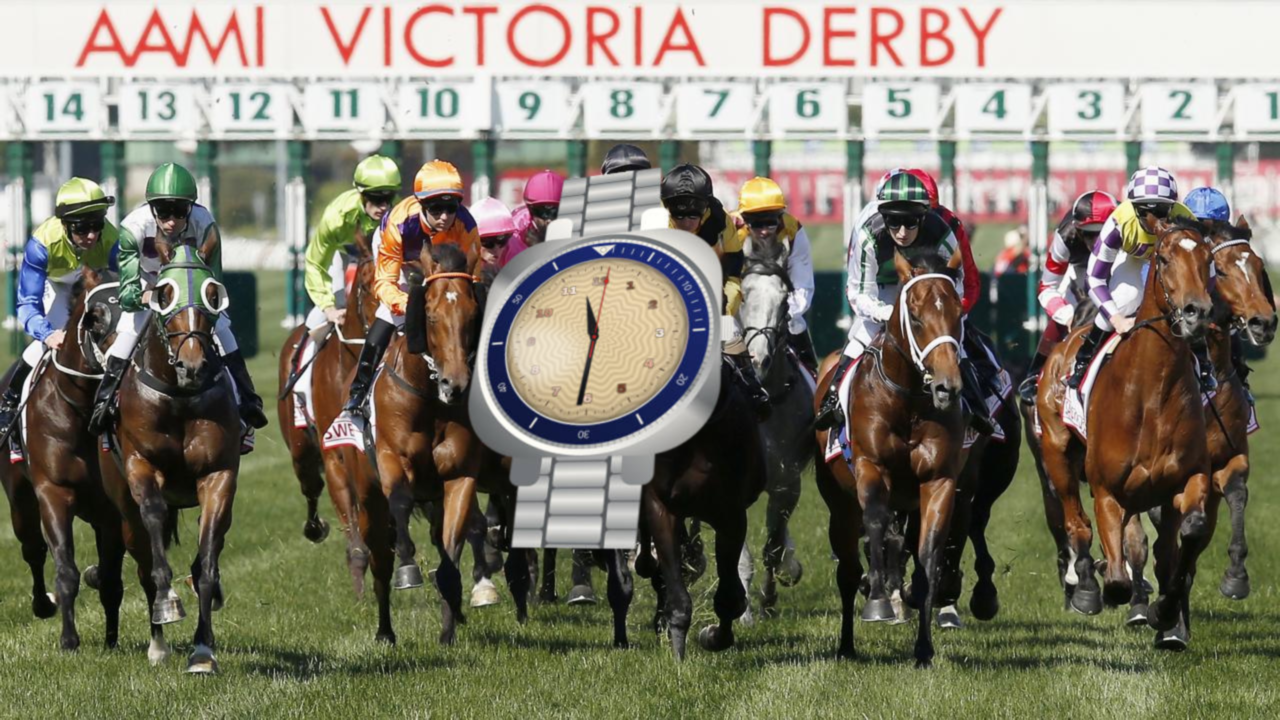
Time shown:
{"hour": 11, "minute": 31, "second": 1}
